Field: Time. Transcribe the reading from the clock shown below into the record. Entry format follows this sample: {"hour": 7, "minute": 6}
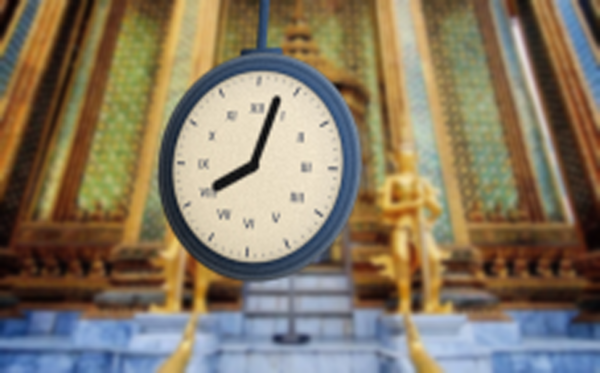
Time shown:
{"hour": 8, "minute": 3}
